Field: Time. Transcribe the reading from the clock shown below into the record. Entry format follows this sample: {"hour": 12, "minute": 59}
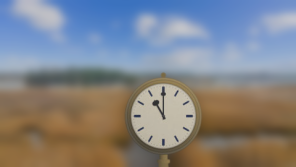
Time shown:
{"hour": 11, "minute": 0}
